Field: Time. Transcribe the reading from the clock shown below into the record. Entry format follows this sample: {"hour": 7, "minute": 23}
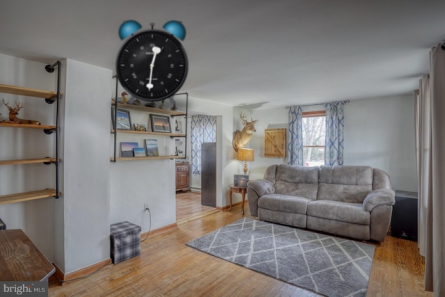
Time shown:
{"hour": 12, "minute": 31}
